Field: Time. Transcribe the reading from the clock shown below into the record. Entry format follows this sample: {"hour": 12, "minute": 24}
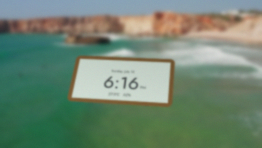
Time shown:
{"hour": 6, "minute": 16}
